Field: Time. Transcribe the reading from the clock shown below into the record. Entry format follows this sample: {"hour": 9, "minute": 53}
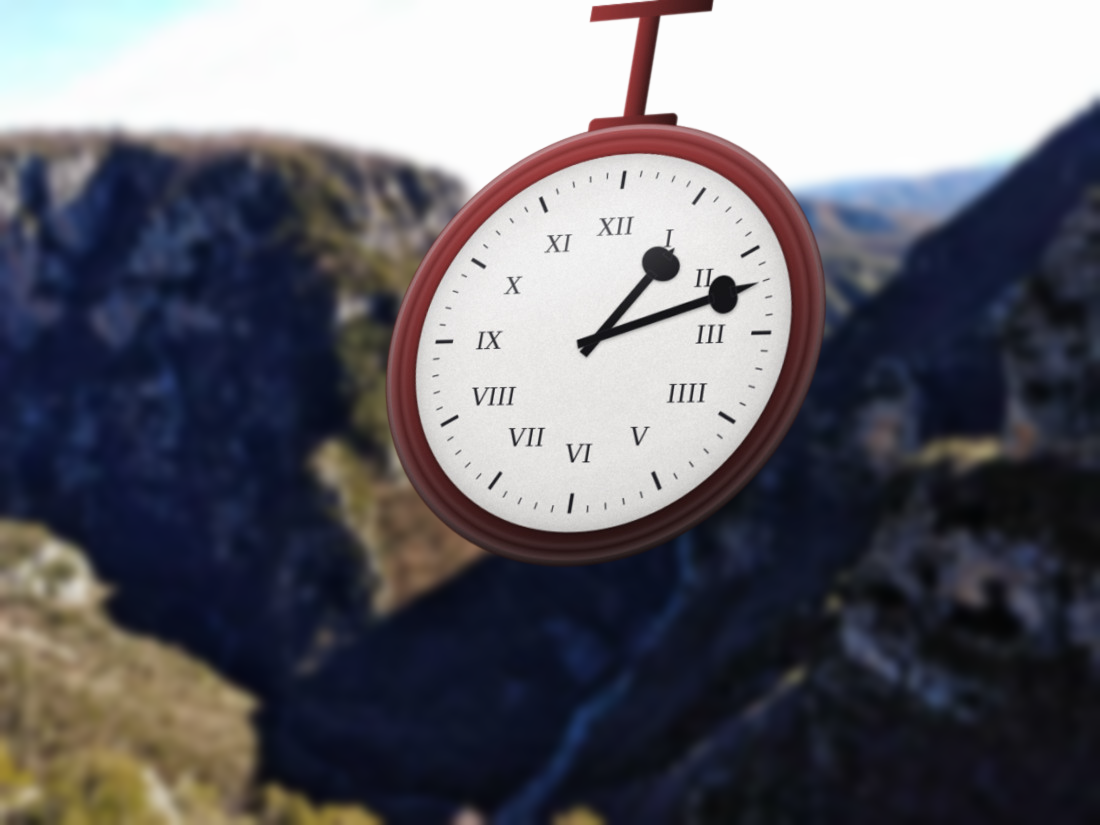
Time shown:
{"hour": 1, "minute": 12}
